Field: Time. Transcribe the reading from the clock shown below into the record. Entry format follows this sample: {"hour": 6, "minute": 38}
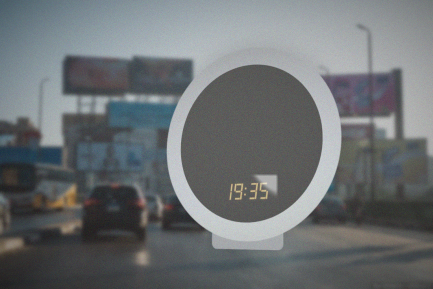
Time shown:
{"hour": 19, "minute": 35}
